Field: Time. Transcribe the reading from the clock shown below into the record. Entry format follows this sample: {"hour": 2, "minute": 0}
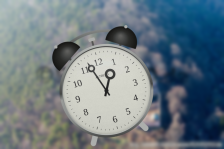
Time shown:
{"hour": 12, "minute": 57}
